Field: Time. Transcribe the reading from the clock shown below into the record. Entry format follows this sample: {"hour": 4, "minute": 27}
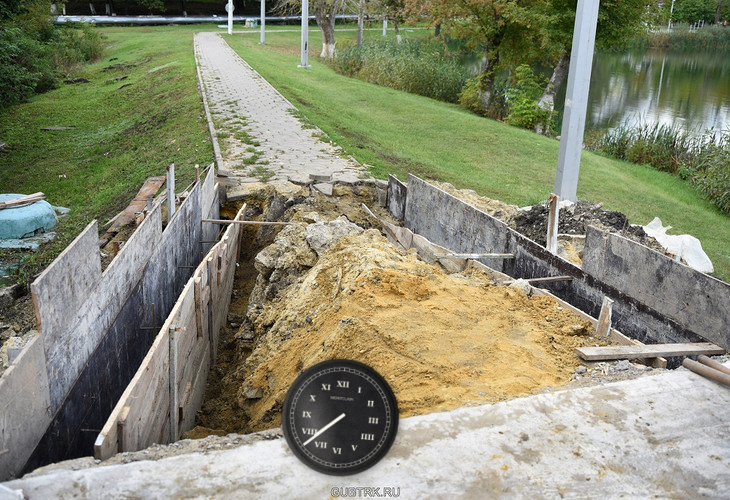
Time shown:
{"hour": 7, "minute": 38}
